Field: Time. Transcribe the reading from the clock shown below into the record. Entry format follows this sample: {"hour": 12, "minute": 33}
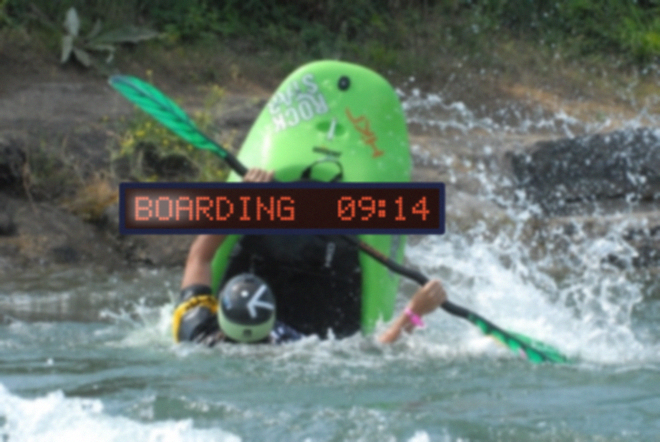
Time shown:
{"hour": 9, "minute": 14}
